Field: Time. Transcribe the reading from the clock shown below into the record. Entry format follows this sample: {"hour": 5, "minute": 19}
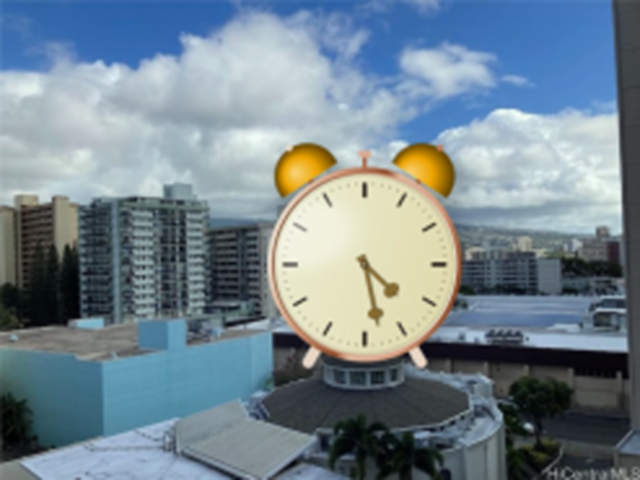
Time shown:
{"hour": 4, "minute": 28}
